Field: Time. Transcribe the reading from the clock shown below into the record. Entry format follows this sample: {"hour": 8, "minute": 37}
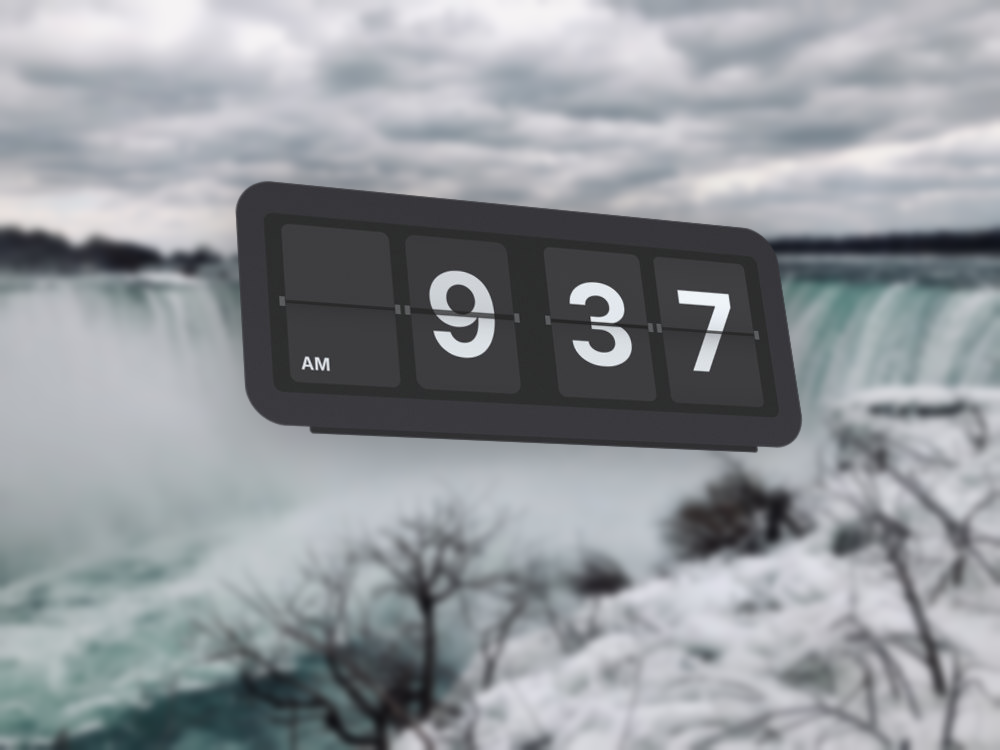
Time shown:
{"hour": 9, "minute": 37}
